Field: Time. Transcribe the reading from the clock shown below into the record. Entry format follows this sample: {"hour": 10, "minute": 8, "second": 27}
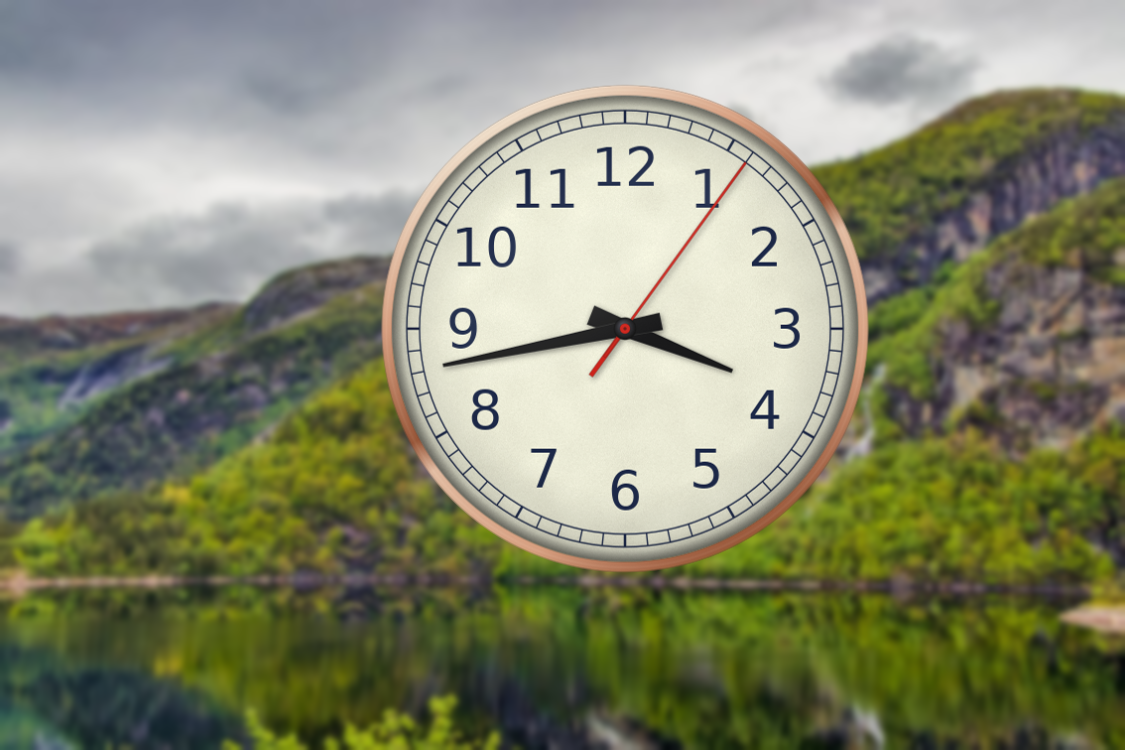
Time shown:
{"hour": 3, "minute": 43, "second": 6}
